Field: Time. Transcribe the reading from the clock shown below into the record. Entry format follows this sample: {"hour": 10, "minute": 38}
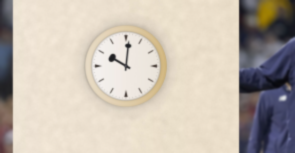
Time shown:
{"hour": 10, "minute": 1}
